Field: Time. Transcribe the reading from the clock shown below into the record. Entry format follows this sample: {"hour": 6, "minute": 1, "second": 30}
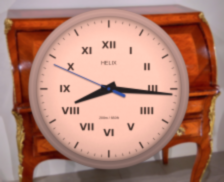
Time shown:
{"hour": 8, "minute": 15, "second": 49}
